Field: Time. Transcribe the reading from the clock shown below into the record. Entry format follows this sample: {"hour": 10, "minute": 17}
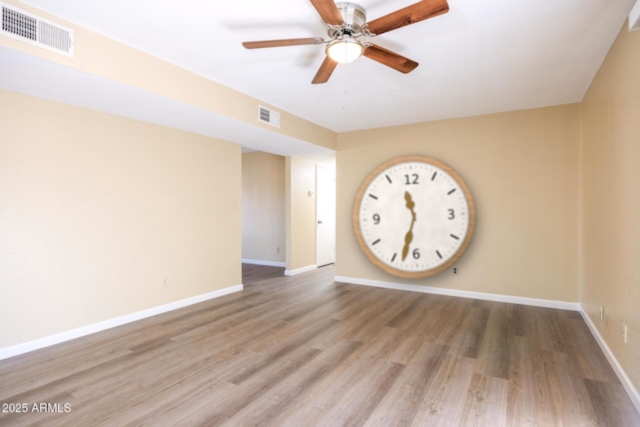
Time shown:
{"hour": 11, "minute": 33}
